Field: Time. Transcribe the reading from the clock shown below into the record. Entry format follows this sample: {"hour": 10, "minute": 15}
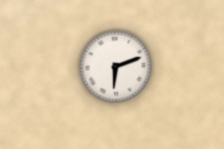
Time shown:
{"hour": 6, "minute": 12}
